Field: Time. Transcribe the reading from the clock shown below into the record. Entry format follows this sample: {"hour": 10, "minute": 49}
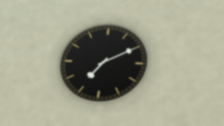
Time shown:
{"hour": 7, "minute": 10}
